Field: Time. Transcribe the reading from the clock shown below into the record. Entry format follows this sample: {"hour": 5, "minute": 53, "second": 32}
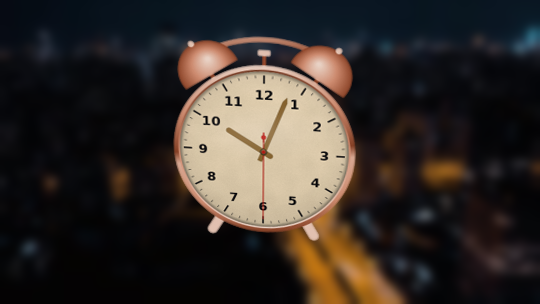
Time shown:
{"hour": 10, "minute": 3, "second": 30}
